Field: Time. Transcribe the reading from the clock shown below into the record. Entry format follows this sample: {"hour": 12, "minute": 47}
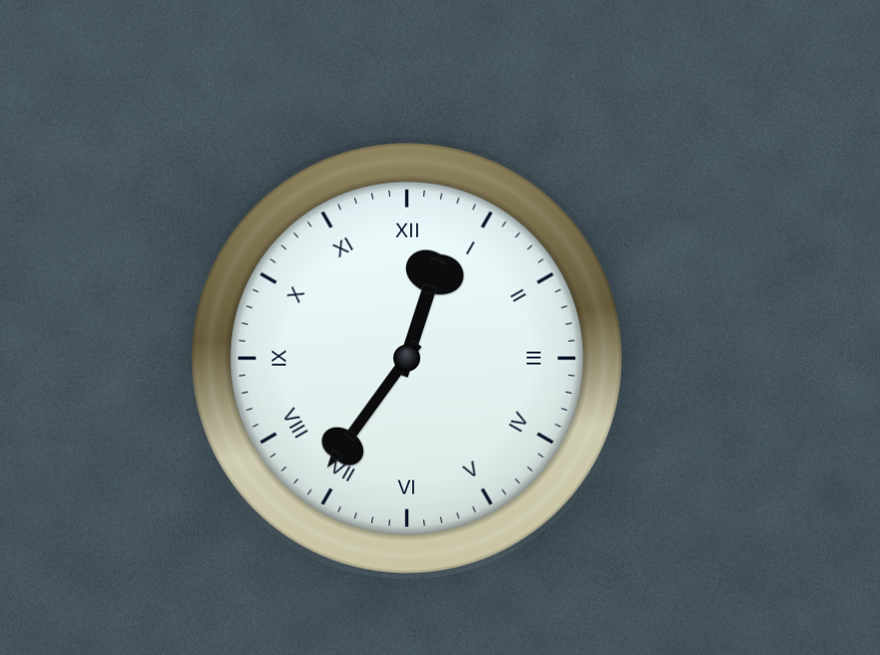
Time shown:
{"hour": 12, "minute": 36}
